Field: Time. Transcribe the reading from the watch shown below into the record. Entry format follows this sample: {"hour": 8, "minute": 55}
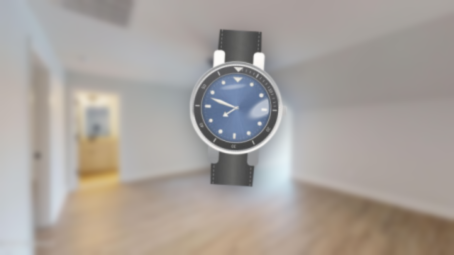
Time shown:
{"hour": 7, "minute": 48}
